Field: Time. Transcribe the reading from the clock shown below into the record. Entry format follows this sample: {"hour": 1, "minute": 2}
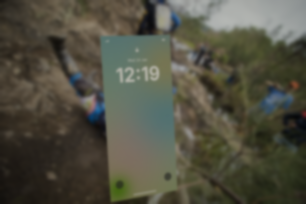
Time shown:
{"hour": 12, "minute": 19}
